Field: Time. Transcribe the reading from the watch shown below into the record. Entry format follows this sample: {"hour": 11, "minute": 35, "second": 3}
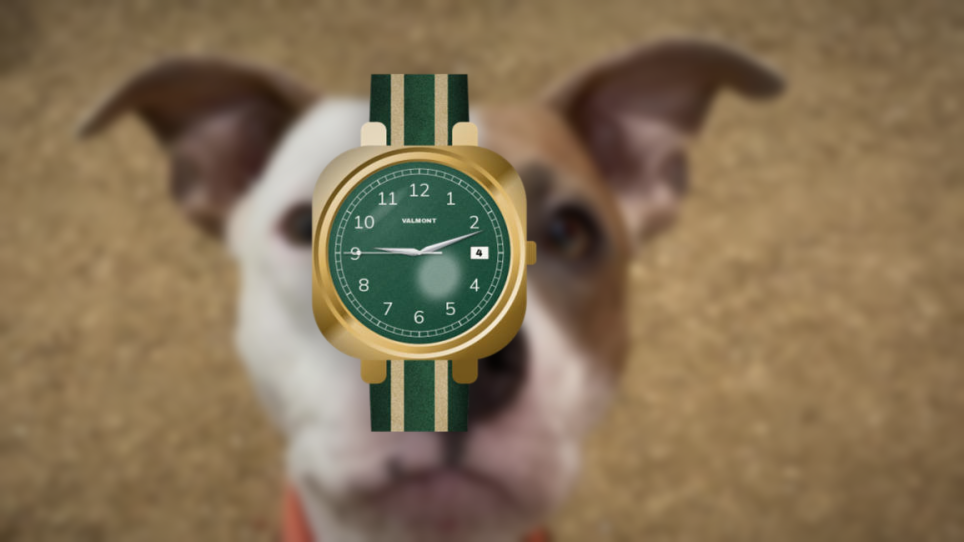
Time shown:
{"hour": 9, "minute": 11, "second": 45}
